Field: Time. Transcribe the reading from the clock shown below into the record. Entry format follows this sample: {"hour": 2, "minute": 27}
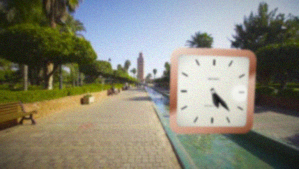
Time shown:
{"hour": 5, "minute": 23}
